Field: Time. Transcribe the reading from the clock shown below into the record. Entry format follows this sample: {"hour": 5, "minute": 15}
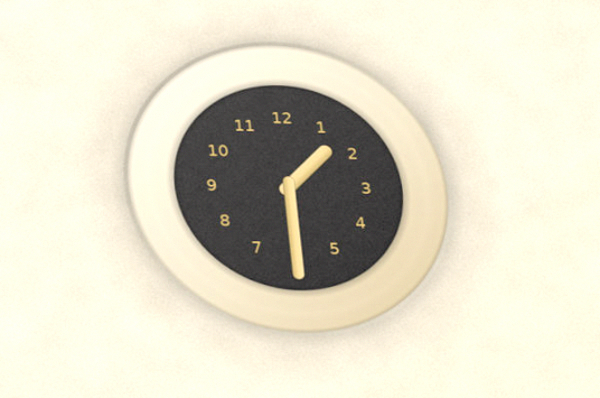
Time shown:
{"hour": 1, "minute": 30}
